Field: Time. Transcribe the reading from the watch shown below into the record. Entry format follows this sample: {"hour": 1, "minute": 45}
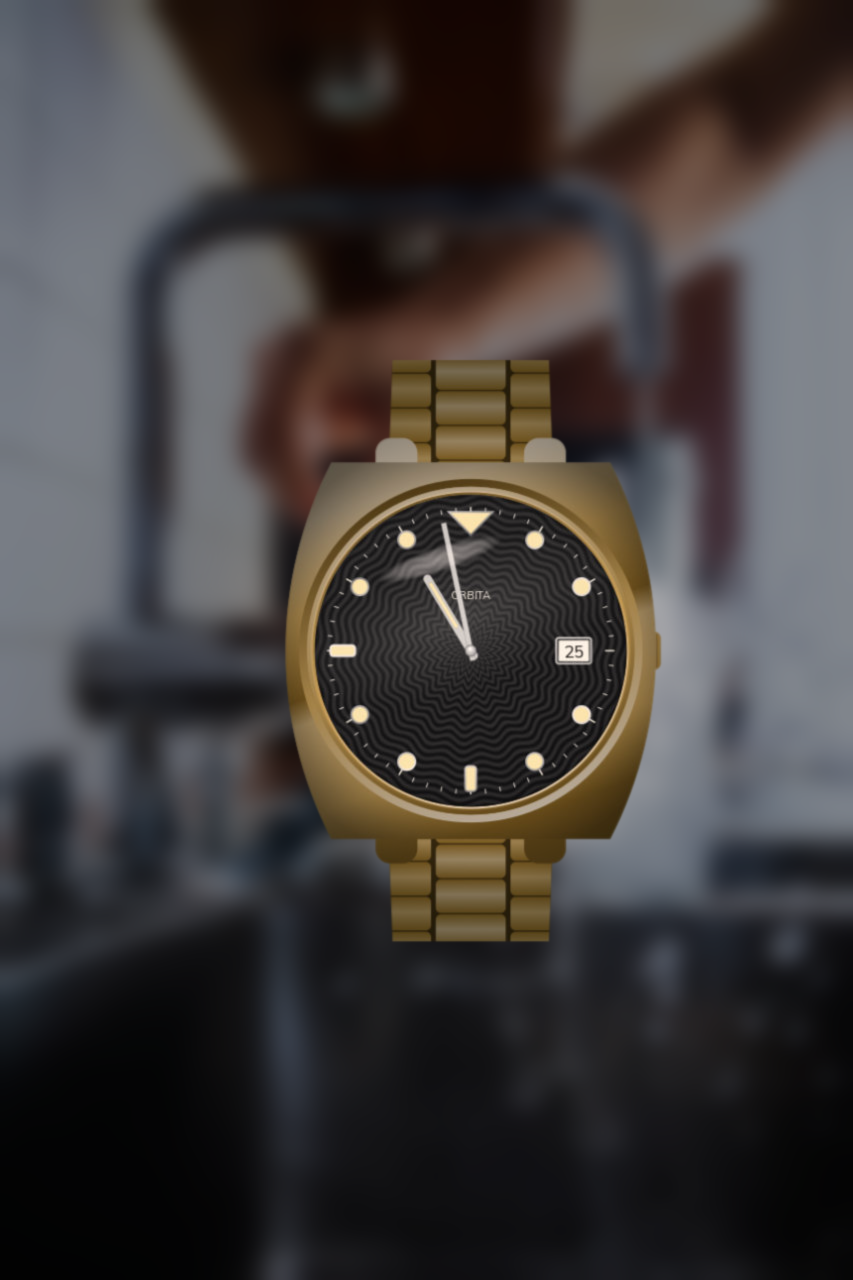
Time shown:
{"hour": 10, "minute": 58}
